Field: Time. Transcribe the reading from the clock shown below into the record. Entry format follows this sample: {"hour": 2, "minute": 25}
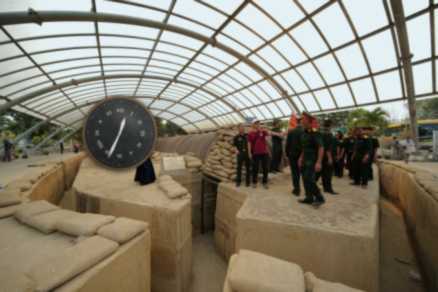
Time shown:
{"hour": 12, "minute": 34}
